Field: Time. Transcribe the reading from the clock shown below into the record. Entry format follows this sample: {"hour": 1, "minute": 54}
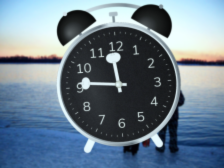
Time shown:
{"hour": 11, "minute": 46}
